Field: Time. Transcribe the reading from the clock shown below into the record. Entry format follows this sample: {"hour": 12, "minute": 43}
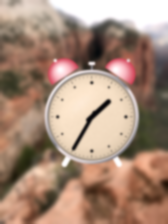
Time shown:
{"hour": 1, "minute": 35}
